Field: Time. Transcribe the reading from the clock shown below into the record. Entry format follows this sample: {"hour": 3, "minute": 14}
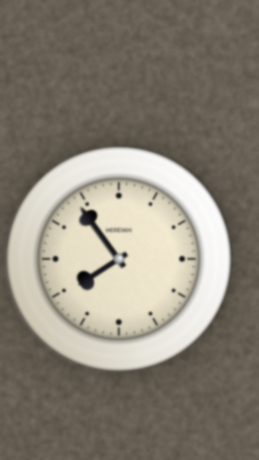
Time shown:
{"hour": 7, "minute": 54}
